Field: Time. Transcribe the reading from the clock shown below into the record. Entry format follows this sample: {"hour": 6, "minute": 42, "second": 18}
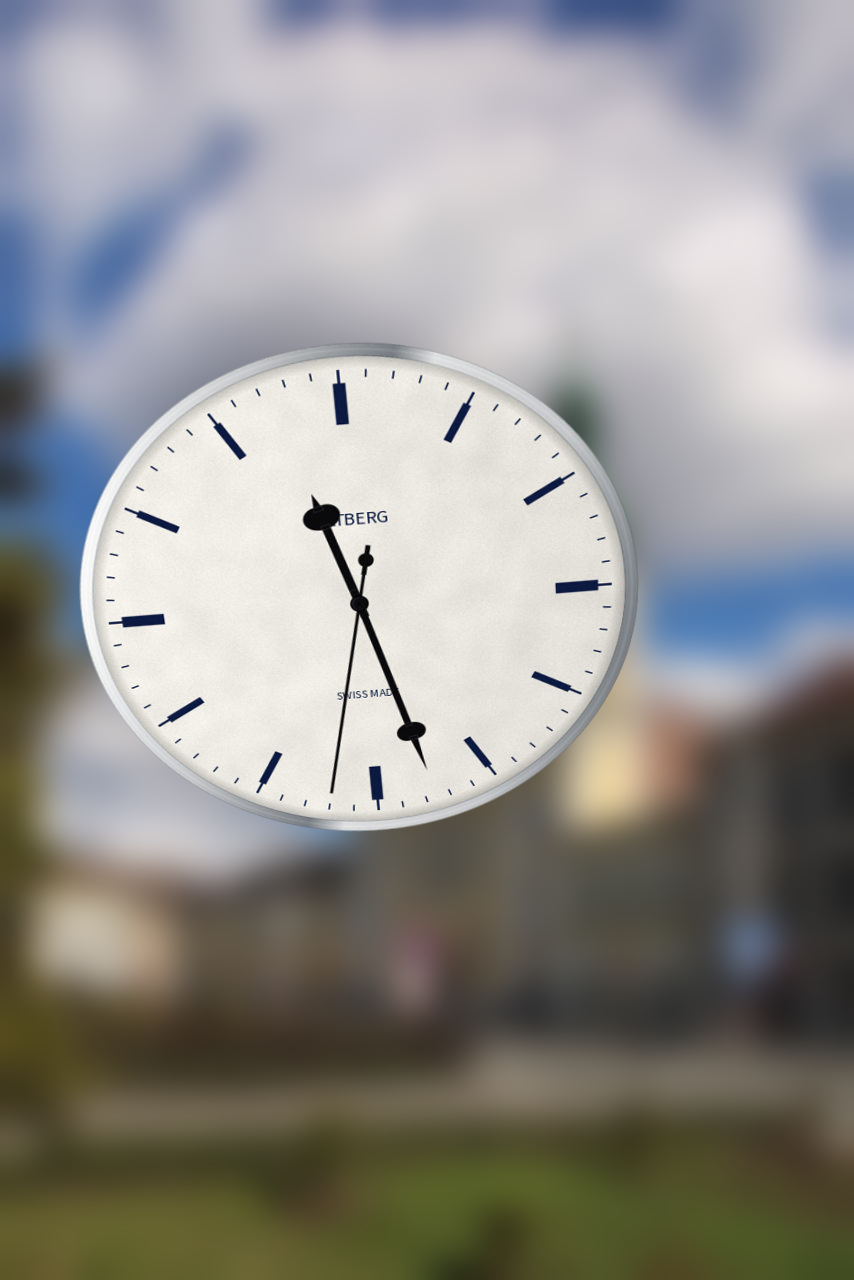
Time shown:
{"hour": 11, "minute": 27, "second": 32}
